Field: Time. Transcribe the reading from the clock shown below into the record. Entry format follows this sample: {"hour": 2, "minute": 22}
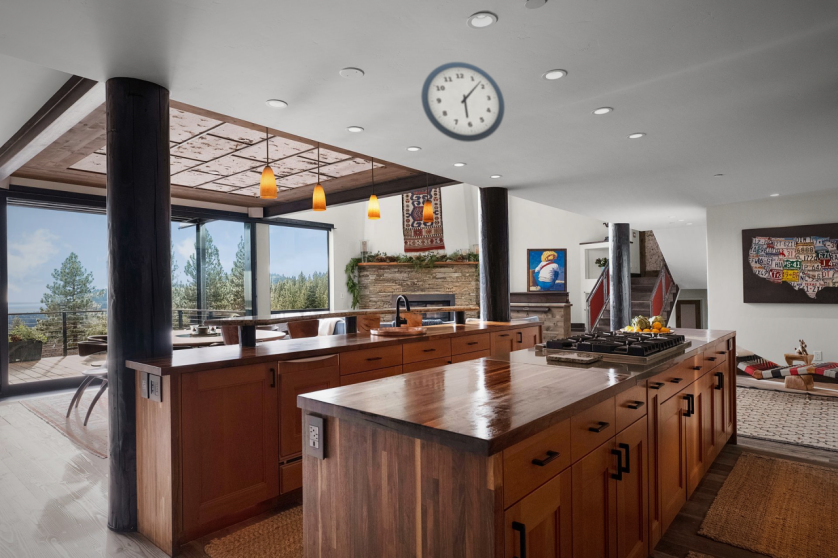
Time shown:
{"hour": 6, "minute": 8}
